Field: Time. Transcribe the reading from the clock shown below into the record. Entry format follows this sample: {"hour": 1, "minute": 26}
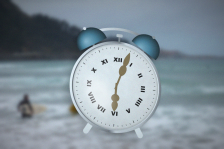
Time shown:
{"hour": 6, "minute": 3}
